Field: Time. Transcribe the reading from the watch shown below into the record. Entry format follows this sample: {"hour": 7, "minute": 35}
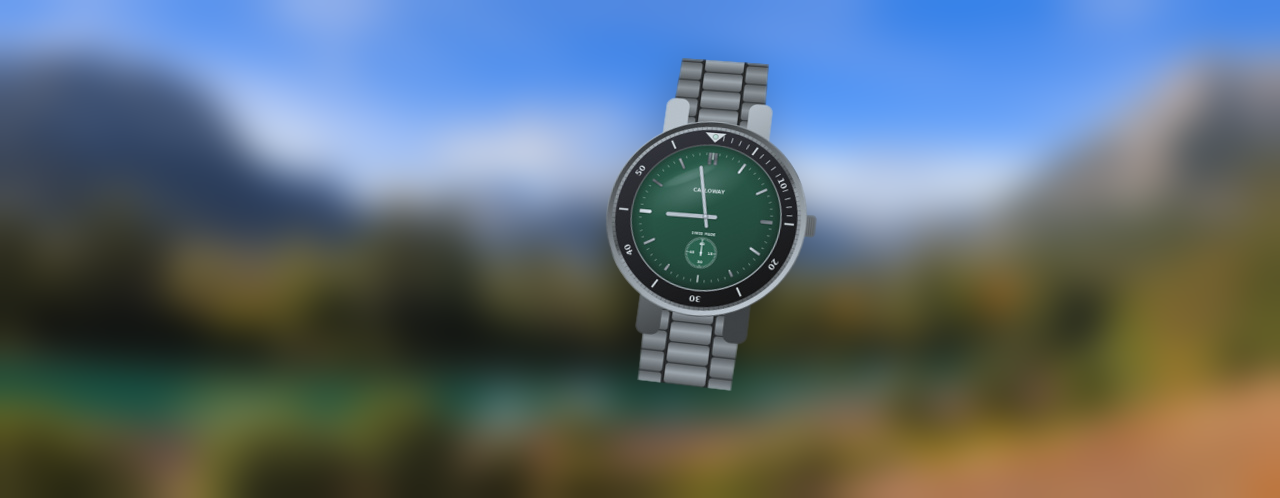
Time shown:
{"hour": 8, "minute": 58}
